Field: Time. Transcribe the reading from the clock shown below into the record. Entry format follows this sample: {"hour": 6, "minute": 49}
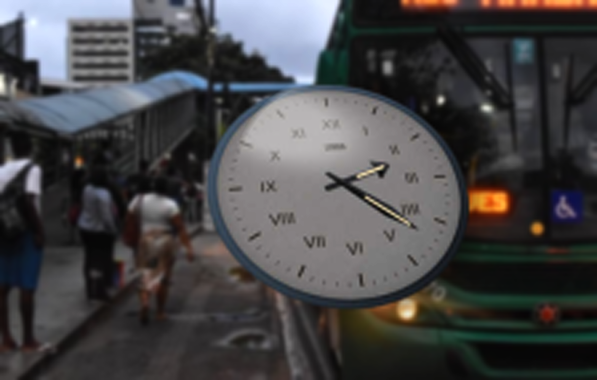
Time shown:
{"hour": 2, "minute": 22}
